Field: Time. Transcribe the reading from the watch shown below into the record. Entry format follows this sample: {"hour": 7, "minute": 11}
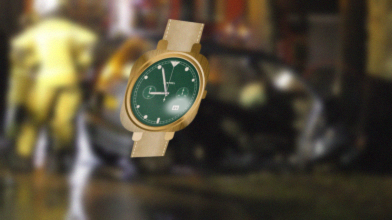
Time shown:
{"hour": 8, "minute": 56}
